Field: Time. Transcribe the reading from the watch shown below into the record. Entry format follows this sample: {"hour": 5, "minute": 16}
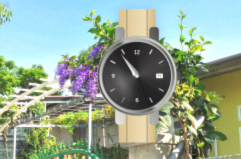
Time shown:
{"hour": 10, "minute": 54}
